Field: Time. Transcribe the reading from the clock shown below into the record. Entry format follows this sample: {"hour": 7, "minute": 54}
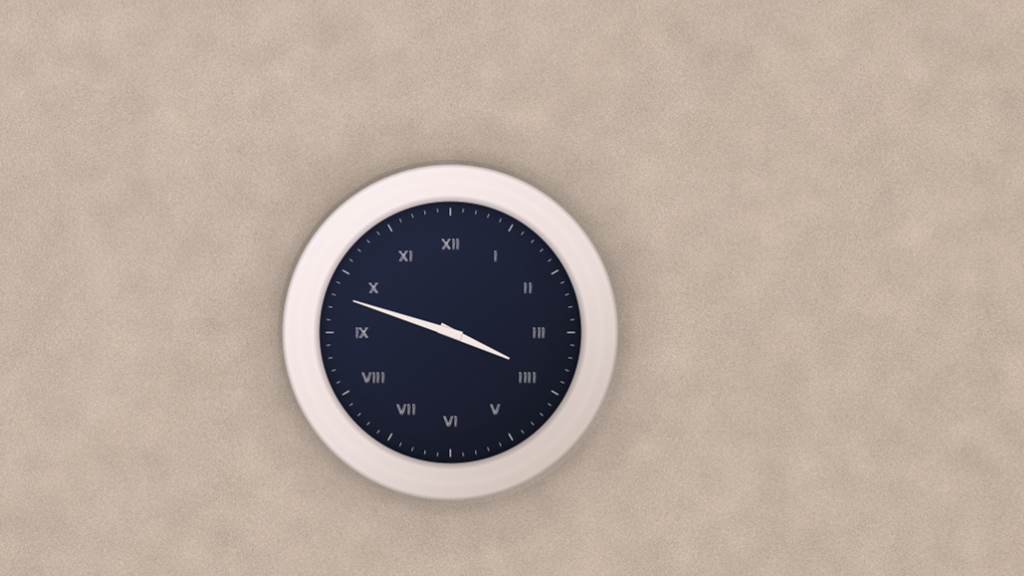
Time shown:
{"hour": 3, "minute": 48}
